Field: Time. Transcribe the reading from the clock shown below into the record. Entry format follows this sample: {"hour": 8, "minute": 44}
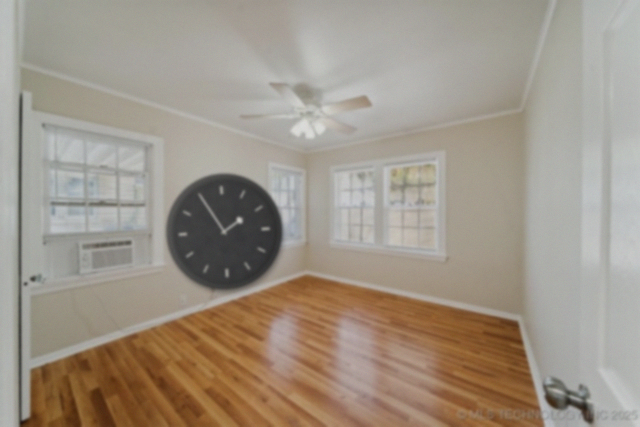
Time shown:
{"hour": 1, "minute": 55}
